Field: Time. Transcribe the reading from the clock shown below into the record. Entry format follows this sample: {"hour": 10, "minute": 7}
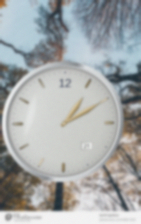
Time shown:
{"hour": 1, "minute": 10}
